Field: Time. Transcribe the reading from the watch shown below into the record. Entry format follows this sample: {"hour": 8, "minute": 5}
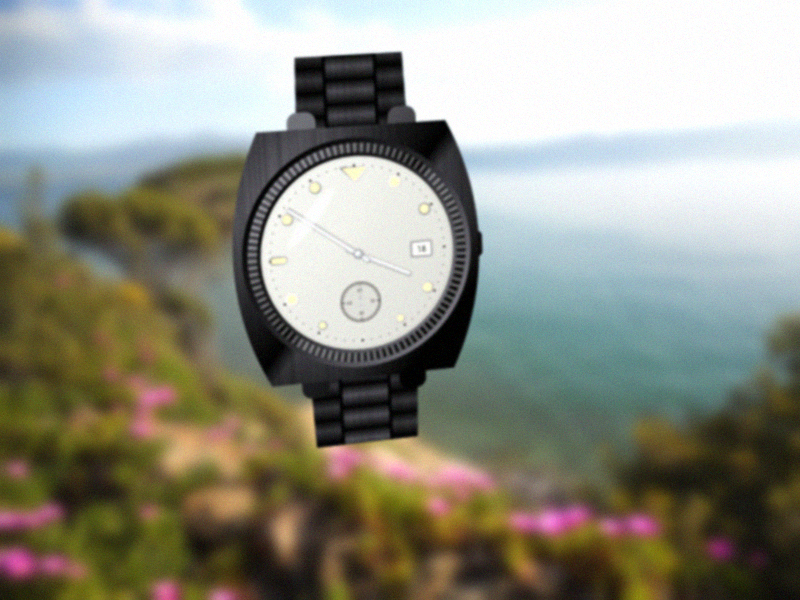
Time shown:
{"hour": 3, "minute": 51}
